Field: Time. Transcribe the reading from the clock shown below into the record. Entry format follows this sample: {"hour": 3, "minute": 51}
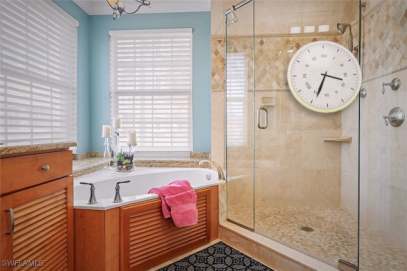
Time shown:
{"hour": 3, "minute": 34}
